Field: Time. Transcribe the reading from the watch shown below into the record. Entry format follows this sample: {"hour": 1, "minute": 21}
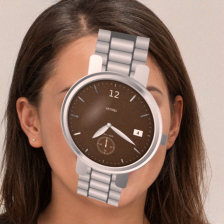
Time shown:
{"hour": 7, "minute": 19}
